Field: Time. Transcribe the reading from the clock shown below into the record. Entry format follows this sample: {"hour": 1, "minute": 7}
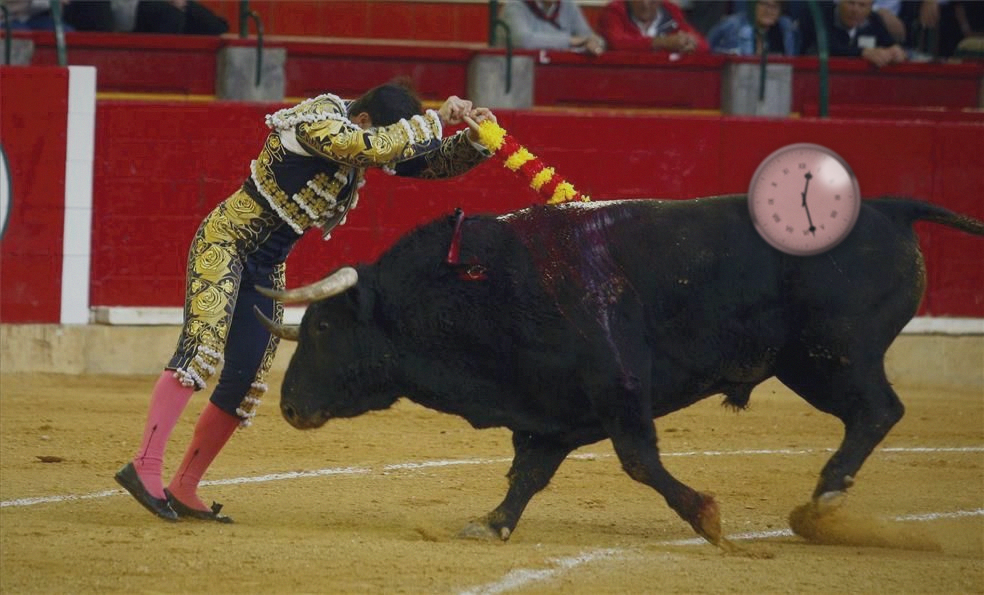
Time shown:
{"hour": 12, "minute": 28}
